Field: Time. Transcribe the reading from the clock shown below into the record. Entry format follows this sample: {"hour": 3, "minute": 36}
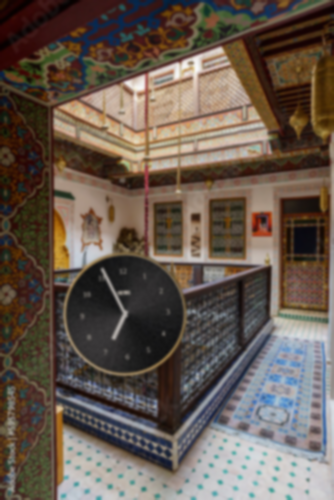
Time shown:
{"hour": 6, "minute": 56}
